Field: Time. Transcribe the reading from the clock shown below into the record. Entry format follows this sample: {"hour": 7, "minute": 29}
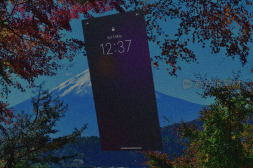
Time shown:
{"hour": 12, "minute": 37}
